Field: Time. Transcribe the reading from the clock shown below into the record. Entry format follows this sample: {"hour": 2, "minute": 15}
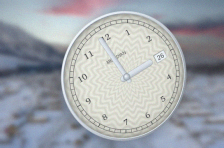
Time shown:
{"hour": 2, "minute": 59}
